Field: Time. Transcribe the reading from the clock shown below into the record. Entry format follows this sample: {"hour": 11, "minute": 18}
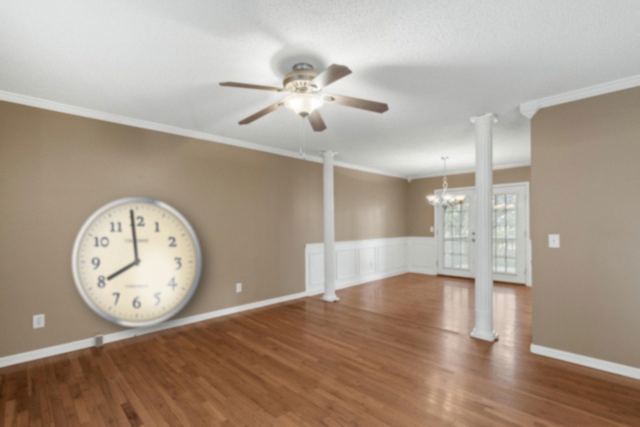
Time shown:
{"hour": 7, "minute": 59}
